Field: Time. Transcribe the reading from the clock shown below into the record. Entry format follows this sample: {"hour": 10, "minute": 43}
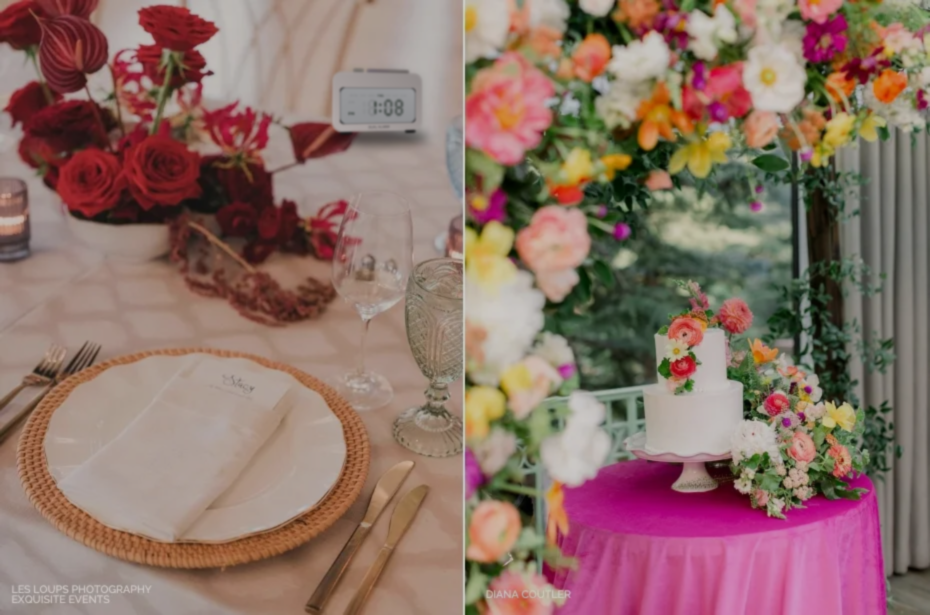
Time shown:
{"hour": 1, "minute": 8}
